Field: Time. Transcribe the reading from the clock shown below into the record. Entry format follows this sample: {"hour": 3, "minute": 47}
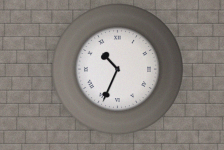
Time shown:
{"hour": 10, "minute": 34}
